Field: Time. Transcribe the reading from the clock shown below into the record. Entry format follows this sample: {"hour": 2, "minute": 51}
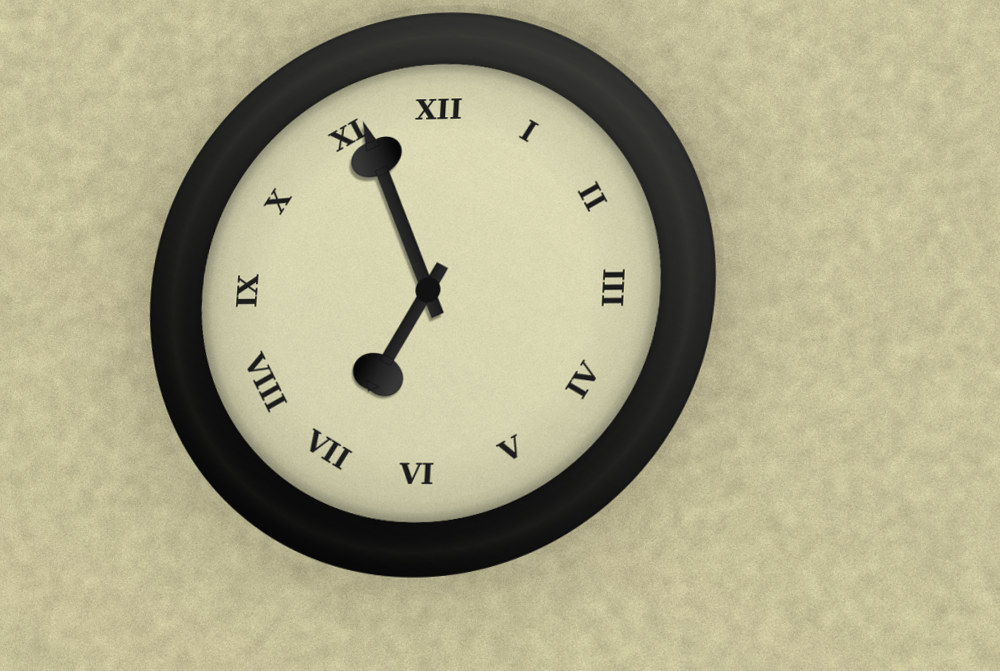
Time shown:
{"hour": 6, "minute": 56}
